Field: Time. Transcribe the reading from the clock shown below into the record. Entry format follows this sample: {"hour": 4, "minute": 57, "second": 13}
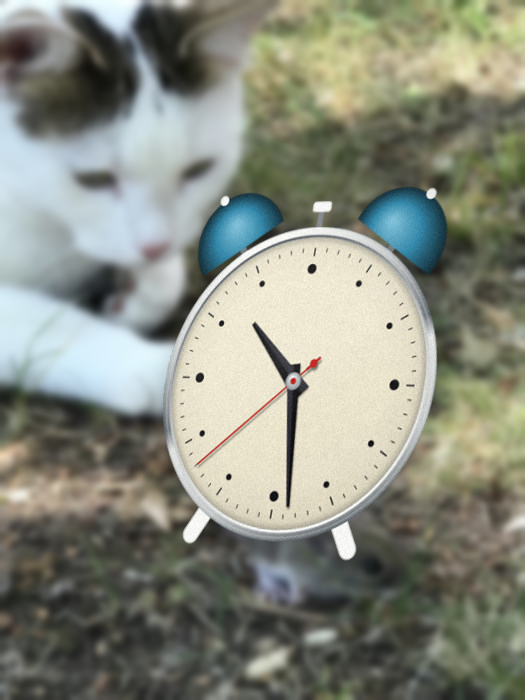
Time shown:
{"hour": 10, "minute": 28, "second": 38}
